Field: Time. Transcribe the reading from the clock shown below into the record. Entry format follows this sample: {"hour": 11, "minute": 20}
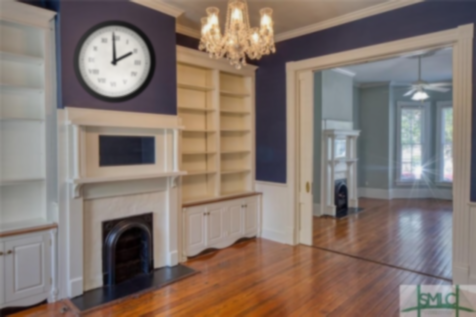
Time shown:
{"hour": 1, "minute": 59}
